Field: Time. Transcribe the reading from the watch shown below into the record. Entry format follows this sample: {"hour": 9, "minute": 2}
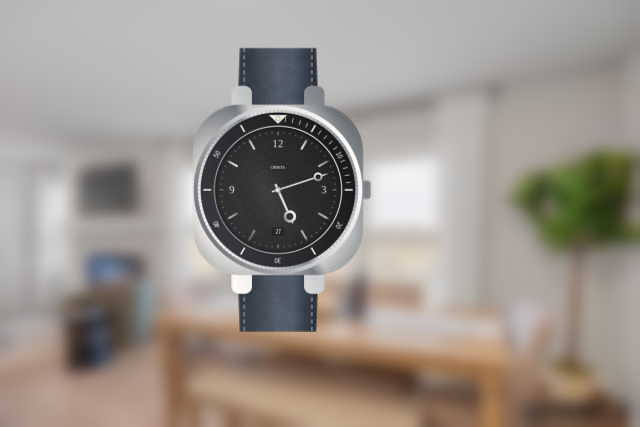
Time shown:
{"hour": 5, "minute": 12}
